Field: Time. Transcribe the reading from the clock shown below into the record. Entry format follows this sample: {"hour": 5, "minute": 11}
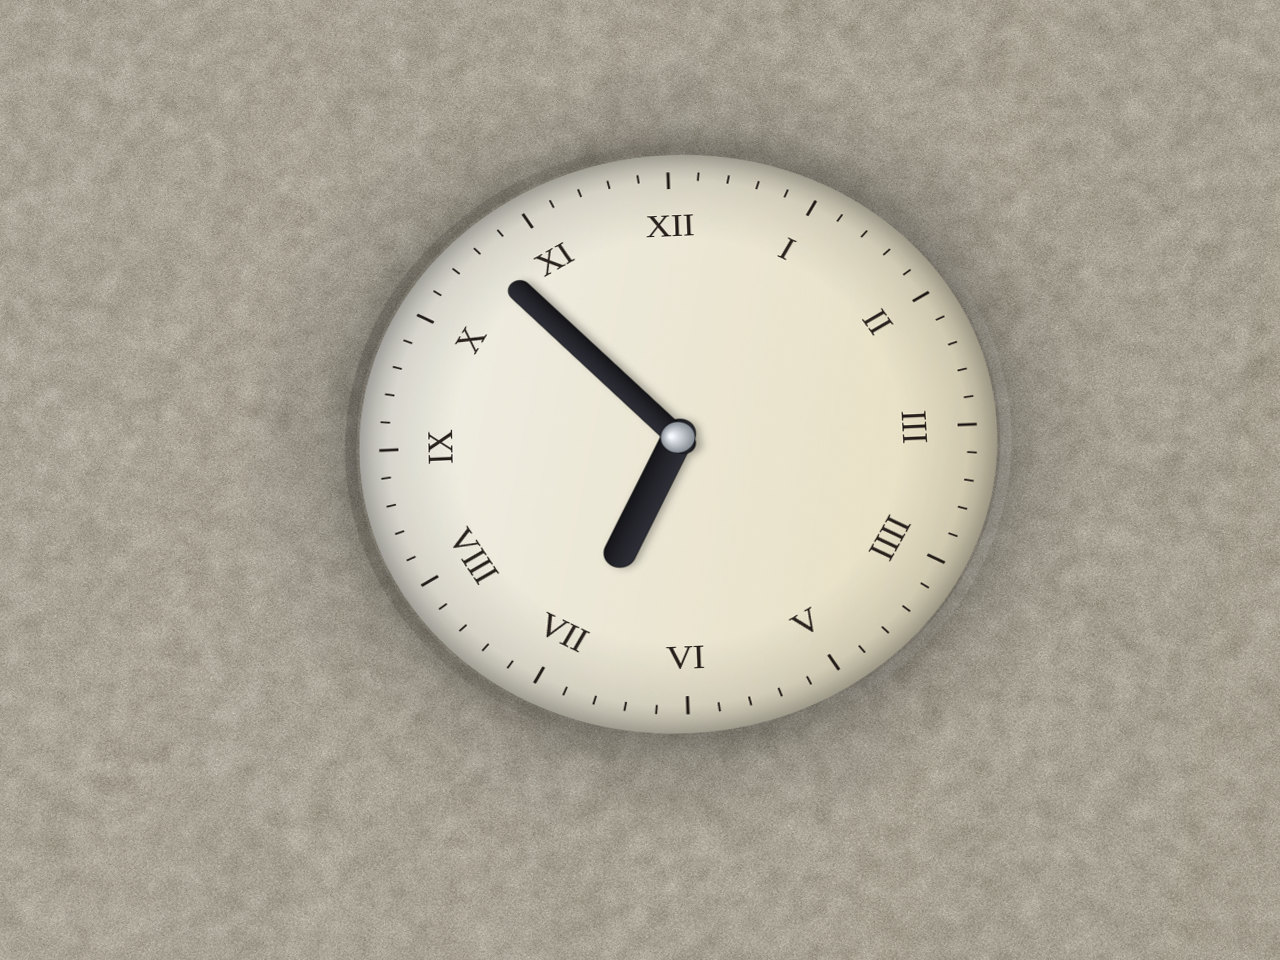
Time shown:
{"hour": 6, "minute": 53}
